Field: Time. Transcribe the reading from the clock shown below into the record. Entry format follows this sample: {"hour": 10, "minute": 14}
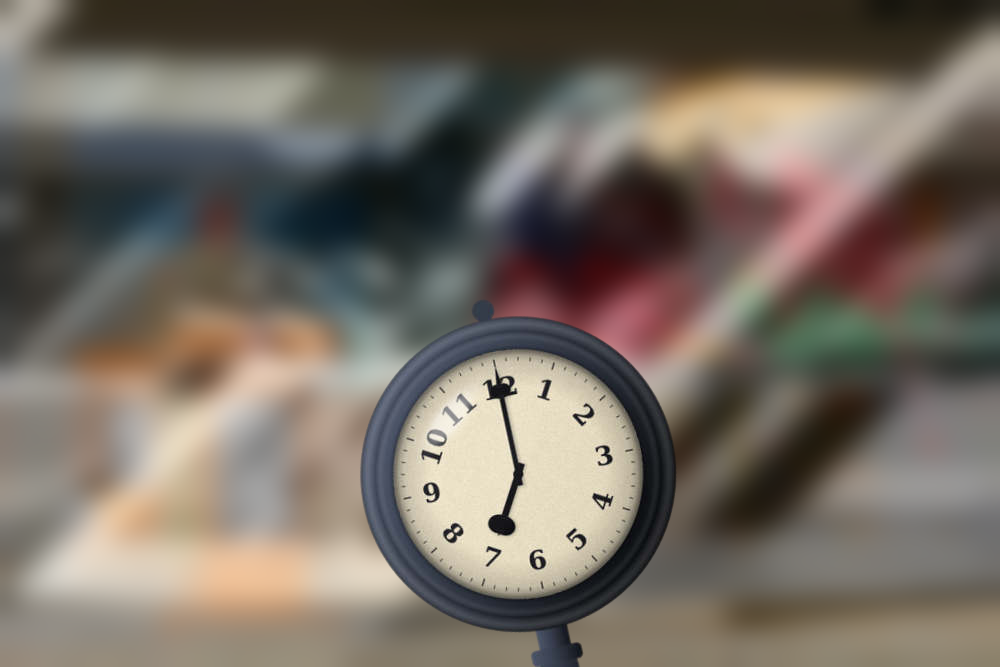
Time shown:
{"hour": 7, "minute": 0}
